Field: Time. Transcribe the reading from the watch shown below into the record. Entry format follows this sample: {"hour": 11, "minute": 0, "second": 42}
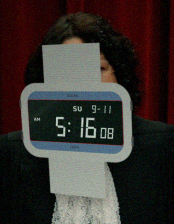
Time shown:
{"hour": 5, "minute": 16, "second": 8}
